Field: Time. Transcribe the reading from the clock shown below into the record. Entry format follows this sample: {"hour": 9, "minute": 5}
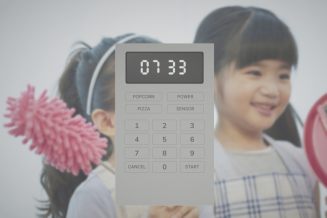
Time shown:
{"hour": 7, "minute": 33}
